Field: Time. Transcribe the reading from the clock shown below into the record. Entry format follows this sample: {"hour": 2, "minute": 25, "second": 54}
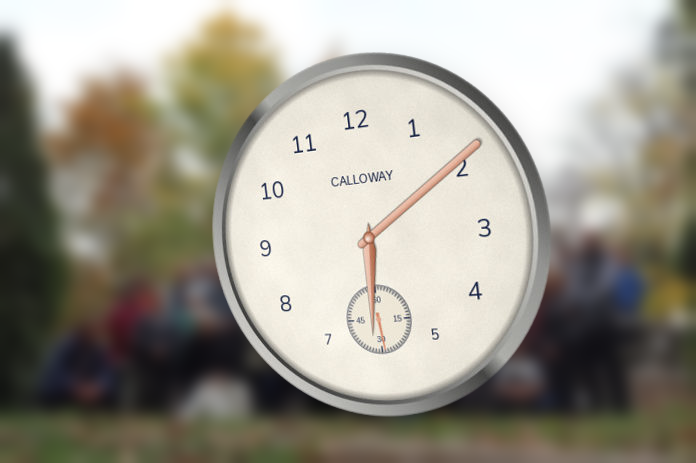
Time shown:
{"hour": 6, "minute": 9, "second": 29}
